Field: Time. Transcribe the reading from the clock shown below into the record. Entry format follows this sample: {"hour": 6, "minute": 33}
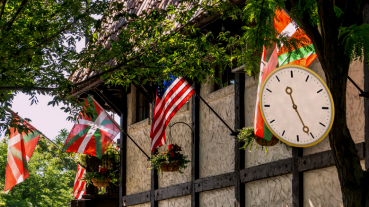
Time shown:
{"hour": 11, "minute": 26}
